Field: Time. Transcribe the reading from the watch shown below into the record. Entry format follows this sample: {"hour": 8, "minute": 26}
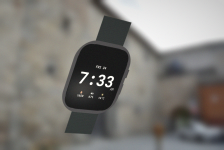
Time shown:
{"hour": 7, "minute": 33}
